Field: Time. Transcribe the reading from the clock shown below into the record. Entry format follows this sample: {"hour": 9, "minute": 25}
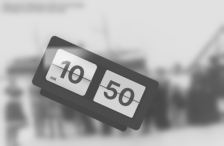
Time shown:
{"hour": 10, "minute": 50}
